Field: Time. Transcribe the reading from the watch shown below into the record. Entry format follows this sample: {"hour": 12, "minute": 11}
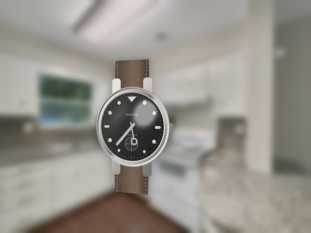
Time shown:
{"hour": 5, "minute": 37}
